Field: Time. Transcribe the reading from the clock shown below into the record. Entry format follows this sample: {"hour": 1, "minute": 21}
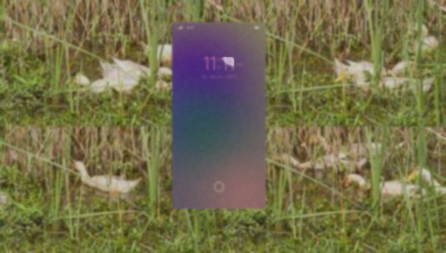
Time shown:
{"hour": 11, "minute": 11}
